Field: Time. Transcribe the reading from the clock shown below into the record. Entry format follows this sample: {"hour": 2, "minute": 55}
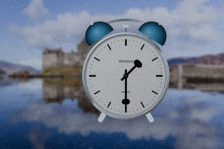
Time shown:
{"hour": 1, "minute": 30}
